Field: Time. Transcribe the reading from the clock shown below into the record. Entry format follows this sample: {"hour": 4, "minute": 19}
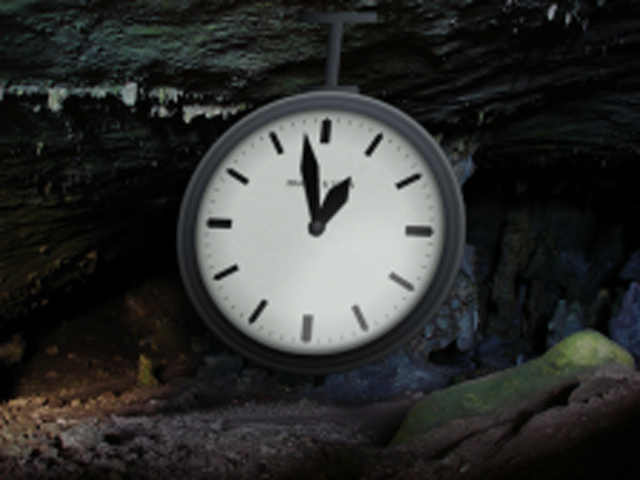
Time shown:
{"hour": 12, "minute": 58}
